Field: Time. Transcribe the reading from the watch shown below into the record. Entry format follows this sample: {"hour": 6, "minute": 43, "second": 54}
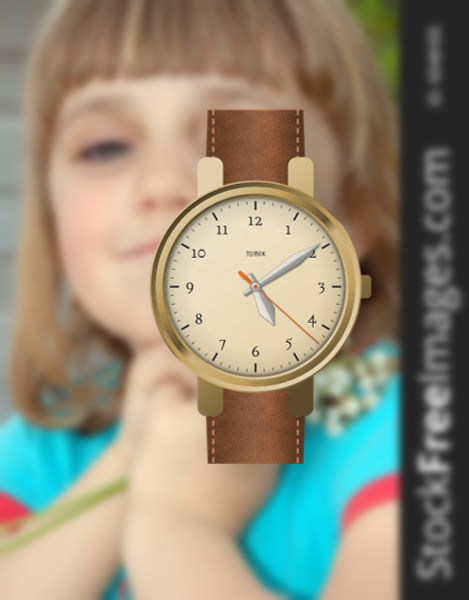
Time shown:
{"hour": 5, "minute": 9, "second": 22}
